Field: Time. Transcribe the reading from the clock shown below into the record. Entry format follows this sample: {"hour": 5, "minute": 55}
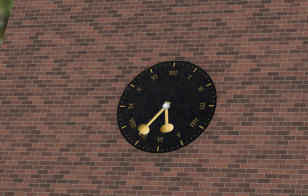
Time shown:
{"hour": 5, "minute": 36}
